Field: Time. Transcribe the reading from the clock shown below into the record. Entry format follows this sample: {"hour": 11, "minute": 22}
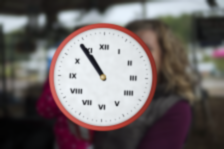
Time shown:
{"hour": 10, "minute": 54}
